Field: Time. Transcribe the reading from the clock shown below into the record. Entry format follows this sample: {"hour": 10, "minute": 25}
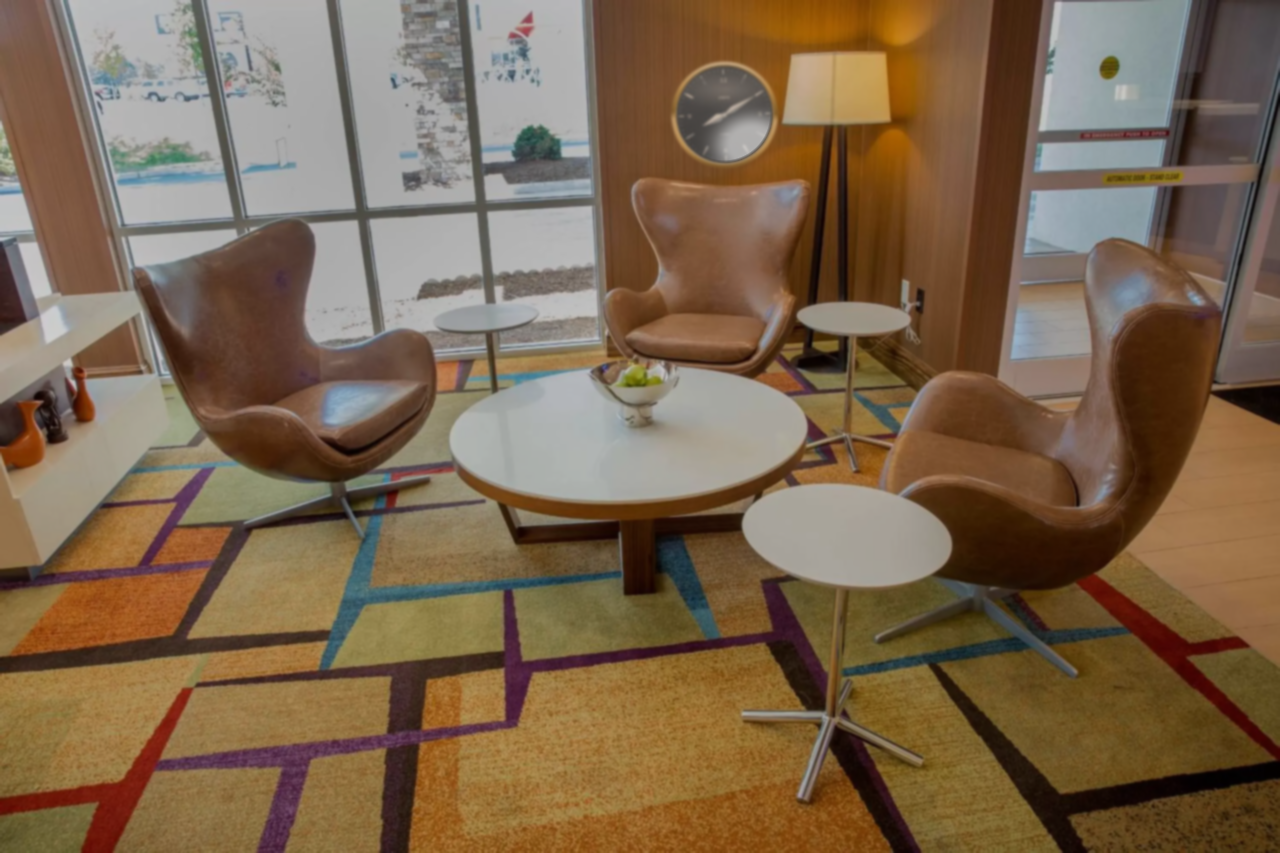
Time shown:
{"hour": 8, "minute": 10}
